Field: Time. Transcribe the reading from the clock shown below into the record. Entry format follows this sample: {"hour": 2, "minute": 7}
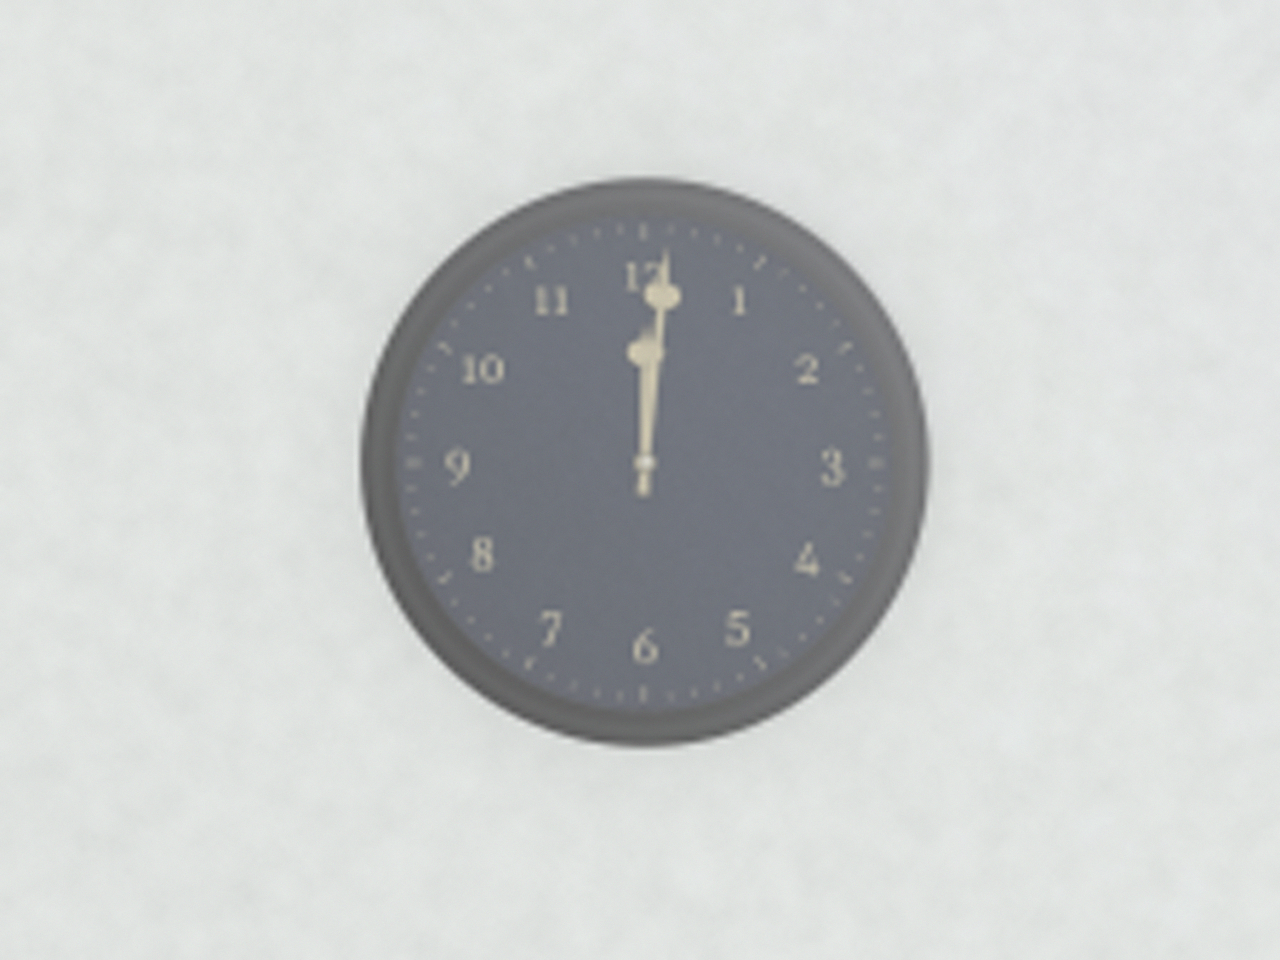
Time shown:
{"hour": 12, "minute": 1}
